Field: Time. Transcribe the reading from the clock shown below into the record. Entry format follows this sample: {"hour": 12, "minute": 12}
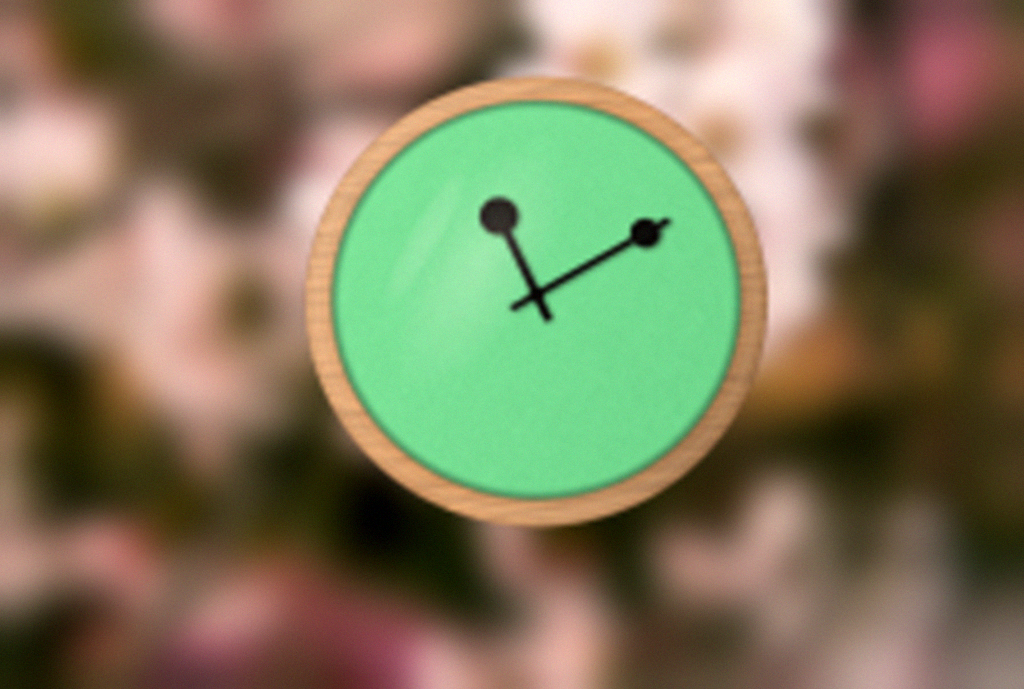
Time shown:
{"hour": 11, "minute": 10}
